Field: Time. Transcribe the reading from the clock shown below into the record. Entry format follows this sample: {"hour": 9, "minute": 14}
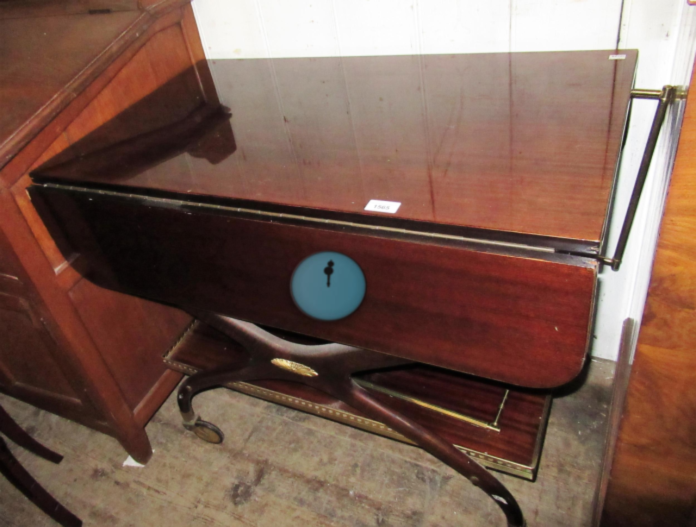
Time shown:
{"hour": 12, "minute": 1}
